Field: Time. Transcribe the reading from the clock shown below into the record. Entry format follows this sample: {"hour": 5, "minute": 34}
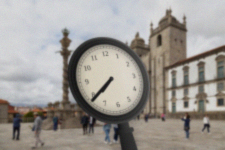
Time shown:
{"hour": 7, "minute": 39}
